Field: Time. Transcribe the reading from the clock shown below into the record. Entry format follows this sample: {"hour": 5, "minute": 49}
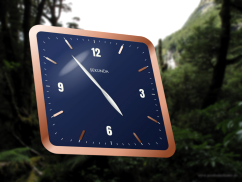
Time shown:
{"hour": 4, "minute": 54}
